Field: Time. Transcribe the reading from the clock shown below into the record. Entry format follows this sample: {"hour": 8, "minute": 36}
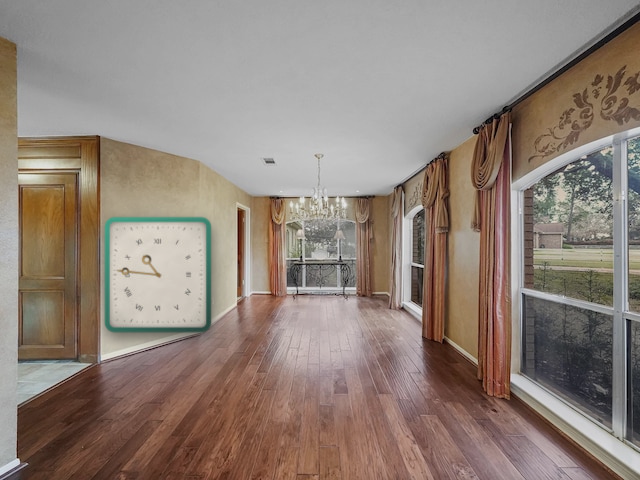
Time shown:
{"hour": 10, "minute": 46}
